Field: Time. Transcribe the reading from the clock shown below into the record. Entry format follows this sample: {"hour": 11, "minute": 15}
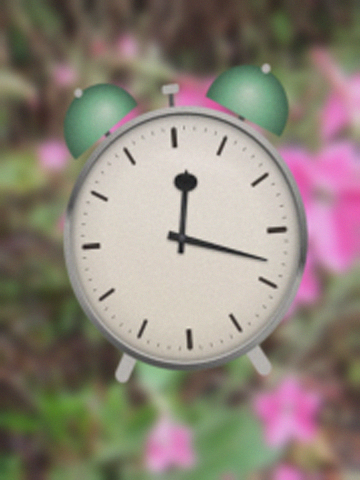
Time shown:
{"hour": 12, "minute": 18}
